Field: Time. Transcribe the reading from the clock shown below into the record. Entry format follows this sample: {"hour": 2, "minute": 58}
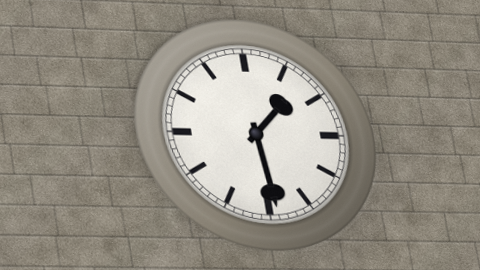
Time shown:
{"hour": 1, "minute": 29}
